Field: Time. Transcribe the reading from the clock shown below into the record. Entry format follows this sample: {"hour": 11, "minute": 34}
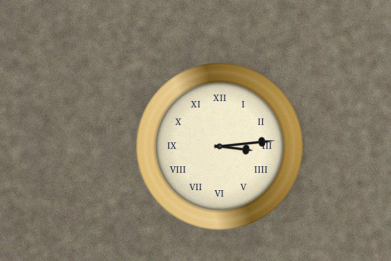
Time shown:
{"hour": 3, "minute": 14}
